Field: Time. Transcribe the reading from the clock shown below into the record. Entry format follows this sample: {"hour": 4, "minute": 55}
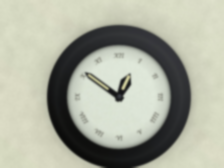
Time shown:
{"hour": 12, "minute": 51}
